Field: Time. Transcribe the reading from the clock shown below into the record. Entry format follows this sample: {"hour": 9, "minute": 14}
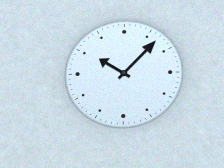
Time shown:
{"hour": 10, "minute": 7}
